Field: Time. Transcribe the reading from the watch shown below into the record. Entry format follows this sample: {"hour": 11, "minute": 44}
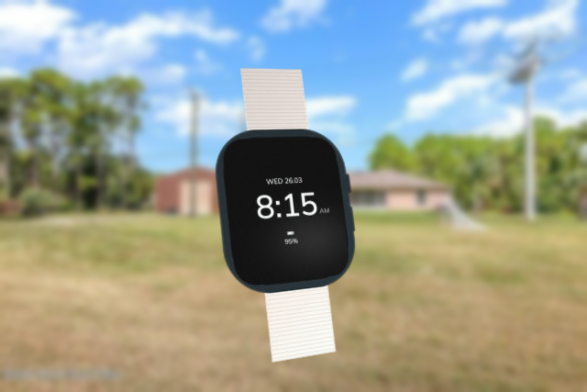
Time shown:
{"hour": 8, "minute": 15}
